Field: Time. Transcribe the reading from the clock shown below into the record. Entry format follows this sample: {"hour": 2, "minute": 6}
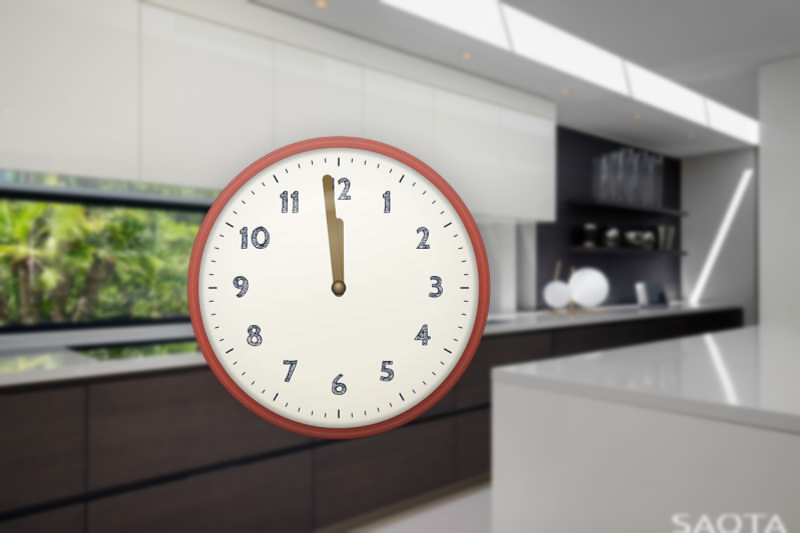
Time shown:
{"hour": 11, "minute": 59}
